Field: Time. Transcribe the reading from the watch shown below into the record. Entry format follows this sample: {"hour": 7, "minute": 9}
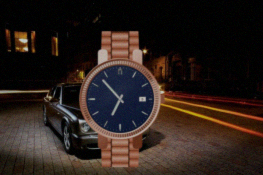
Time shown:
{"hour": 6, "minute": 53}
